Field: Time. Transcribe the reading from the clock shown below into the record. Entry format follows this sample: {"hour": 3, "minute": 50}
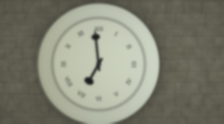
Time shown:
{"hour": 6, "minute": 59}
